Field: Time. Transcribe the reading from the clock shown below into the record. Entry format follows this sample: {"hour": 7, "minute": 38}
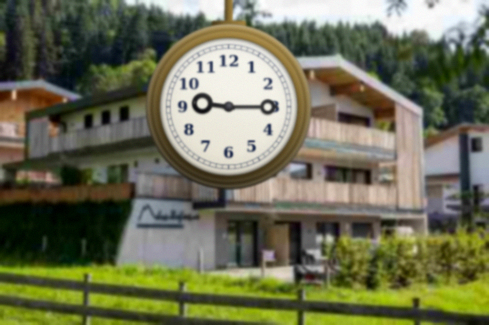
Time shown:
{"hour": 9, "minute": 15}
